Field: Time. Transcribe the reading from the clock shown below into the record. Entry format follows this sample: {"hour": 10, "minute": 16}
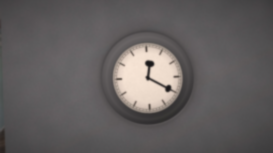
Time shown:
{"hour": 12, "minute": 20}
